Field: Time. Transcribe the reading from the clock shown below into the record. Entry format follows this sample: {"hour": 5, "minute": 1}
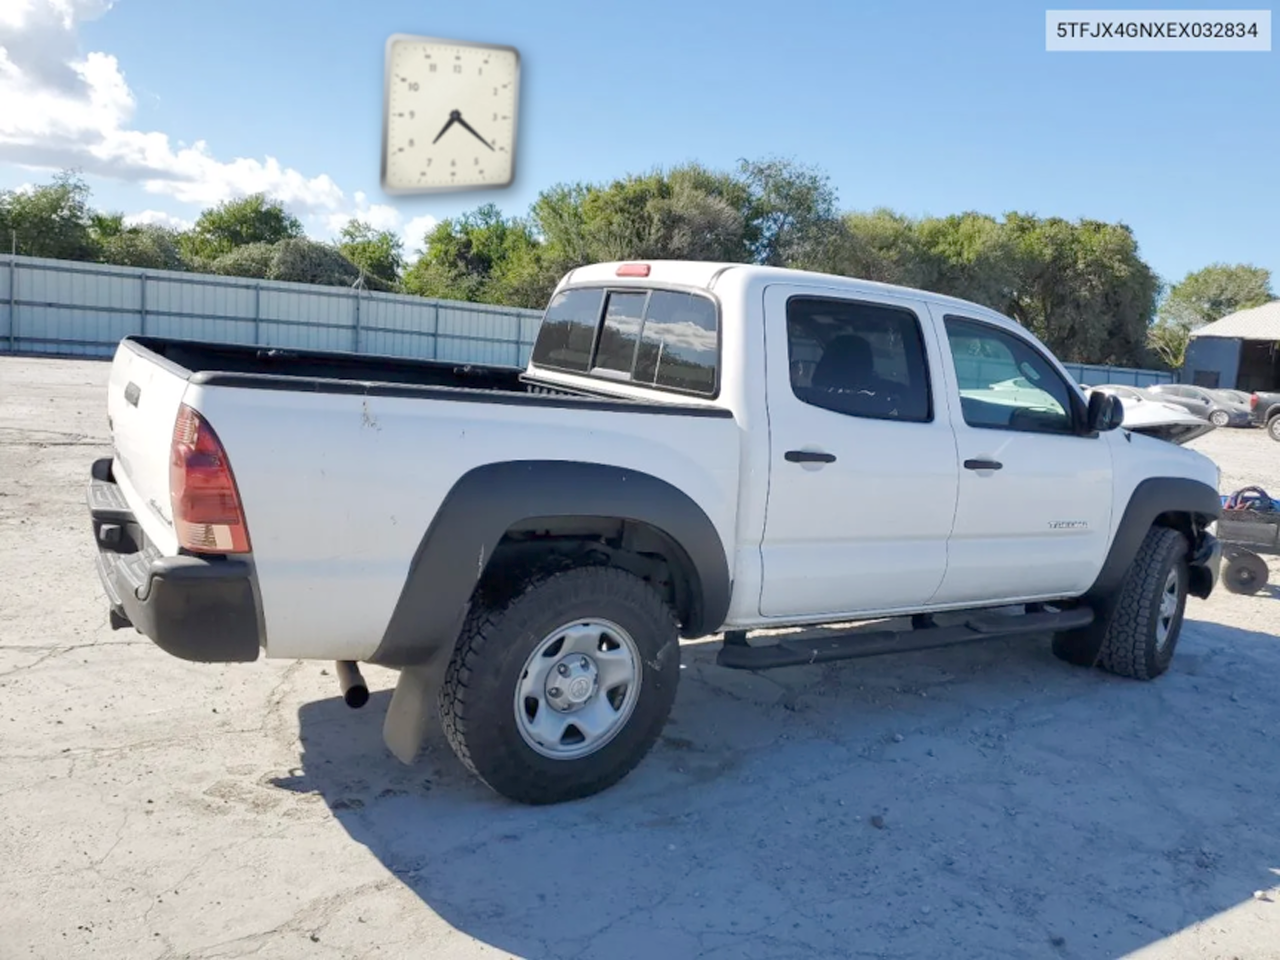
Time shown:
{"hour": 7, "minute": 21}
